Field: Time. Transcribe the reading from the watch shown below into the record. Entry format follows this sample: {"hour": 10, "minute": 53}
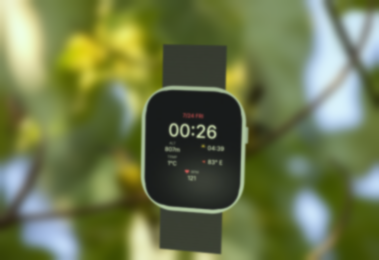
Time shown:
{"hour": 0, "minute": 26}
